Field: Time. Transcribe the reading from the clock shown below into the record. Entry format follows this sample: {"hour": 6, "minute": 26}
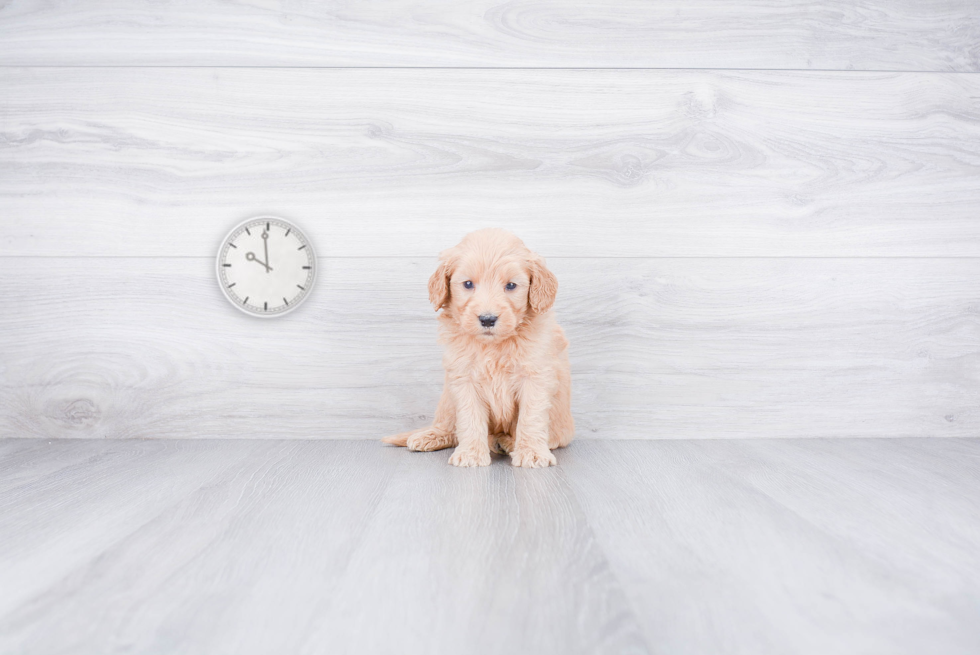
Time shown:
{"hour": 9, "minute": 59}
